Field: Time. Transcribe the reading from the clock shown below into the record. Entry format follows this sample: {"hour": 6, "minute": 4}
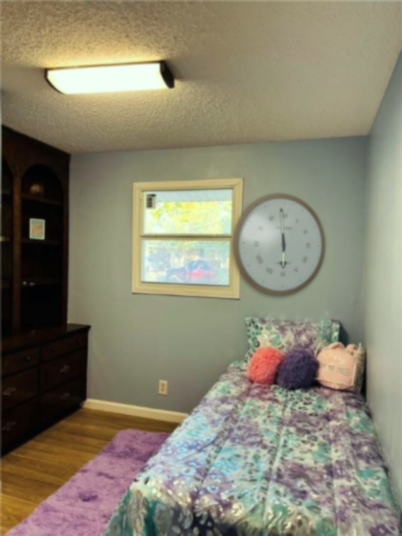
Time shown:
{"hour": 5, "minute": 59}
